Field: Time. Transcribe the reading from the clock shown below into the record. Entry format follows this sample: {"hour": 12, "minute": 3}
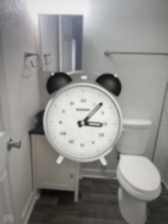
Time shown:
{"hour": 3, "minute": 7}
